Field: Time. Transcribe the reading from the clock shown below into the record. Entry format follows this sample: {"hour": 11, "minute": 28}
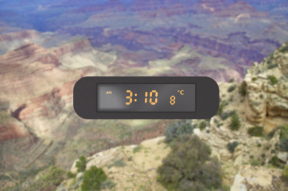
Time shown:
{"hour": 3, "minute": 10}
